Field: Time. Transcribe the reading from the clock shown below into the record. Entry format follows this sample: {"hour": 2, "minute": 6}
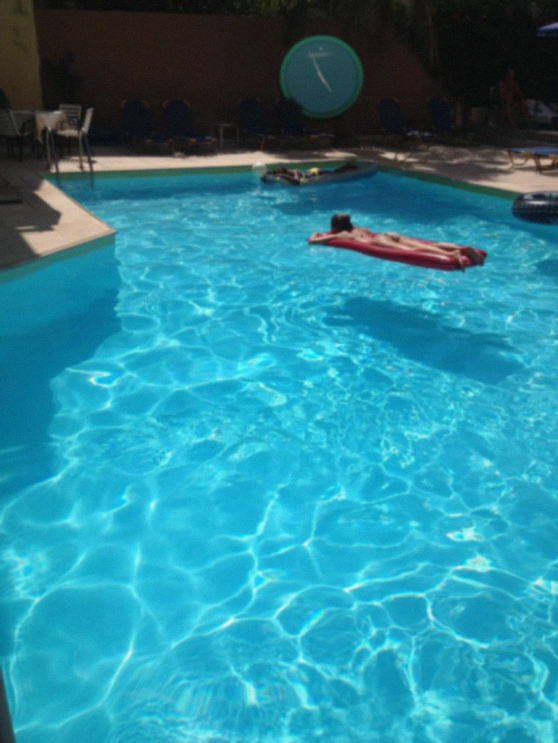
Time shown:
{"hour": 4, "minute": 56}
